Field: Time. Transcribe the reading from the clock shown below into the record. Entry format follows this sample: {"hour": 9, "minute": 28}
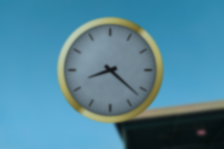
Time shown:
{"hour": 8, "minute": 22}
